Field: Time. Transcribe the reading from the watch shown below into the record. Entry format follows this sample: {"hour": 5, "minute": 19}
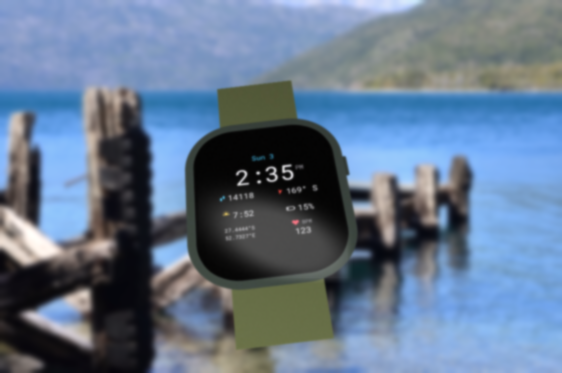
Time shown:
{"hour": 2, "minute": 35}
